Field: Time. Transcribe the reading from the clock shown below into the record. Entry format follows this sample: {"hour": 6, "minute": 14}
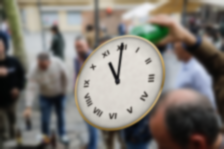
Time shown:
{"hour": 11, "minute": 0}
